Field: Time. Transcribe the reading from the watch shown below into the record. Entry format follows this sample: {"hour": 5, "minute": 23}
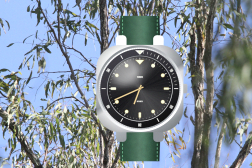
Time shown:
{"hour": 6, "minute": 41}
